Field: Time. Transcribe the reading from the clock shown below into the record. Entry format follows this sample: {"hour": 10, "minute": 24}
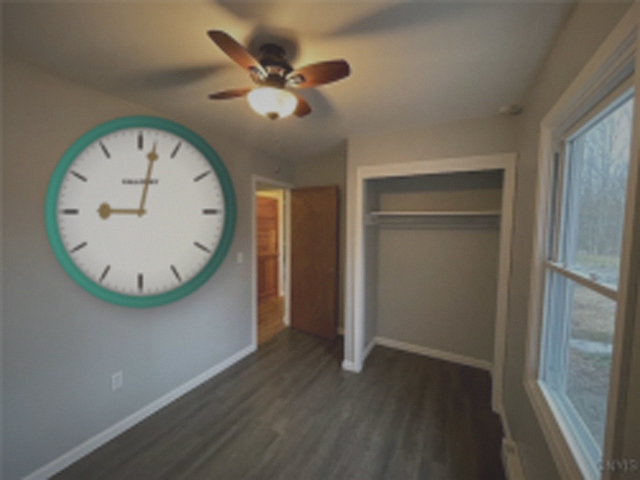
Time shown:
{"hour": 9, "minute": 2}
